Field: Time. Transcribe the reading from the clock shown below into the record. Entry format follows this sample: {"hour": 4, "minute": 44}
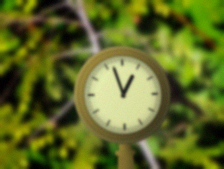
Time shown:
{"hour": 12, "minute": 57}
